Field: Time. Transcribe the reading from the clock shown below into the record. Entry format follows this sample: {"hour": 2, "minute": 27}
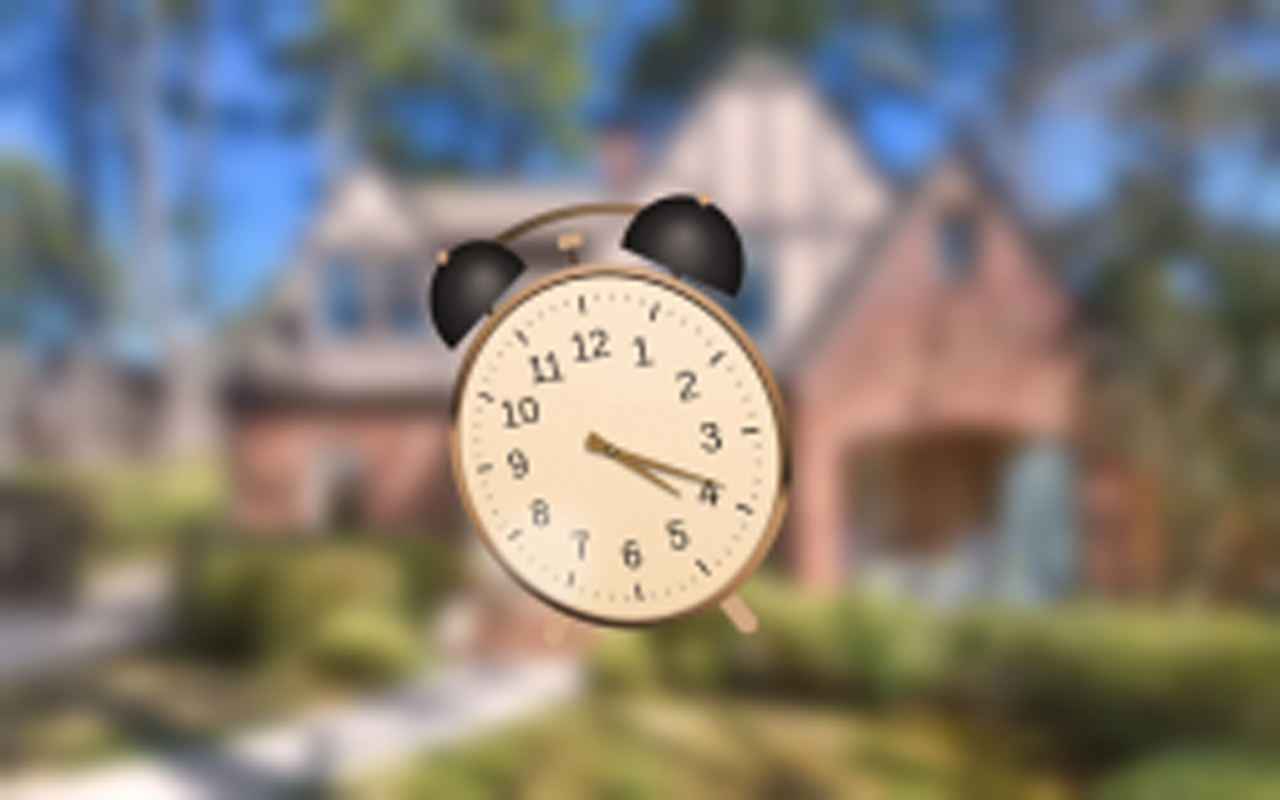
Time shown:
{"hour": 4, "minute": 19}
